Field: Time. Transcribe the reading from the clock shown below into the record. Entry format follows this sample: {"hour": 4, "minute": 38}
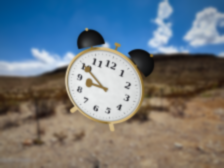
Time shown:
{"hour": 8, "minute": 50}
